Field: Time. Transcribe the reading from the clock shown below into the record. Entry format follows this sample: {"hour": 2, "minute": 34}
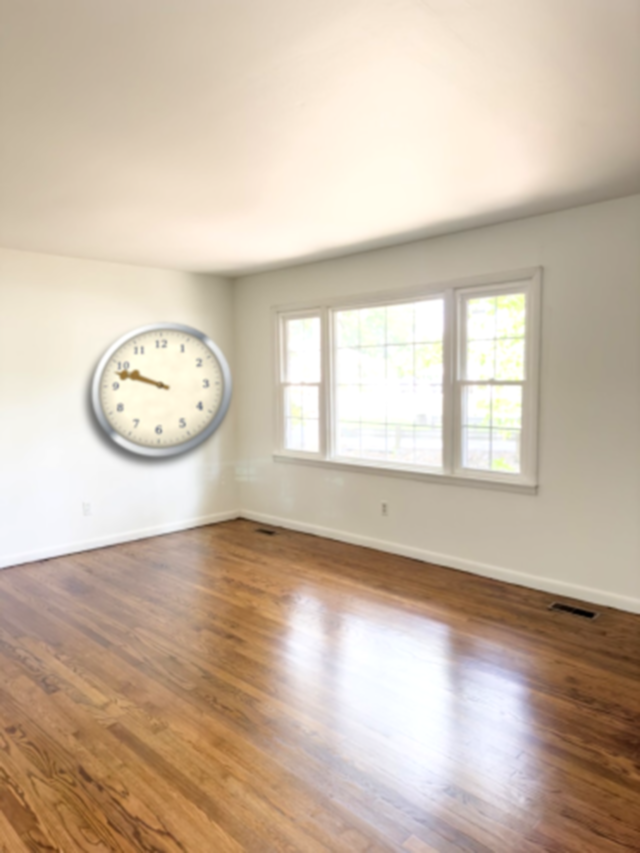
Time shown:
{"hour": 9, "minute": 48}
